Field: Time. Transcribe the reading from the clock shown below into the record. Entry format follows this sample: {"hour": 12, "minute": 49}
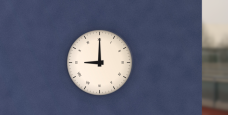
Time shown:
{"hour": 9, "minute": 0}
